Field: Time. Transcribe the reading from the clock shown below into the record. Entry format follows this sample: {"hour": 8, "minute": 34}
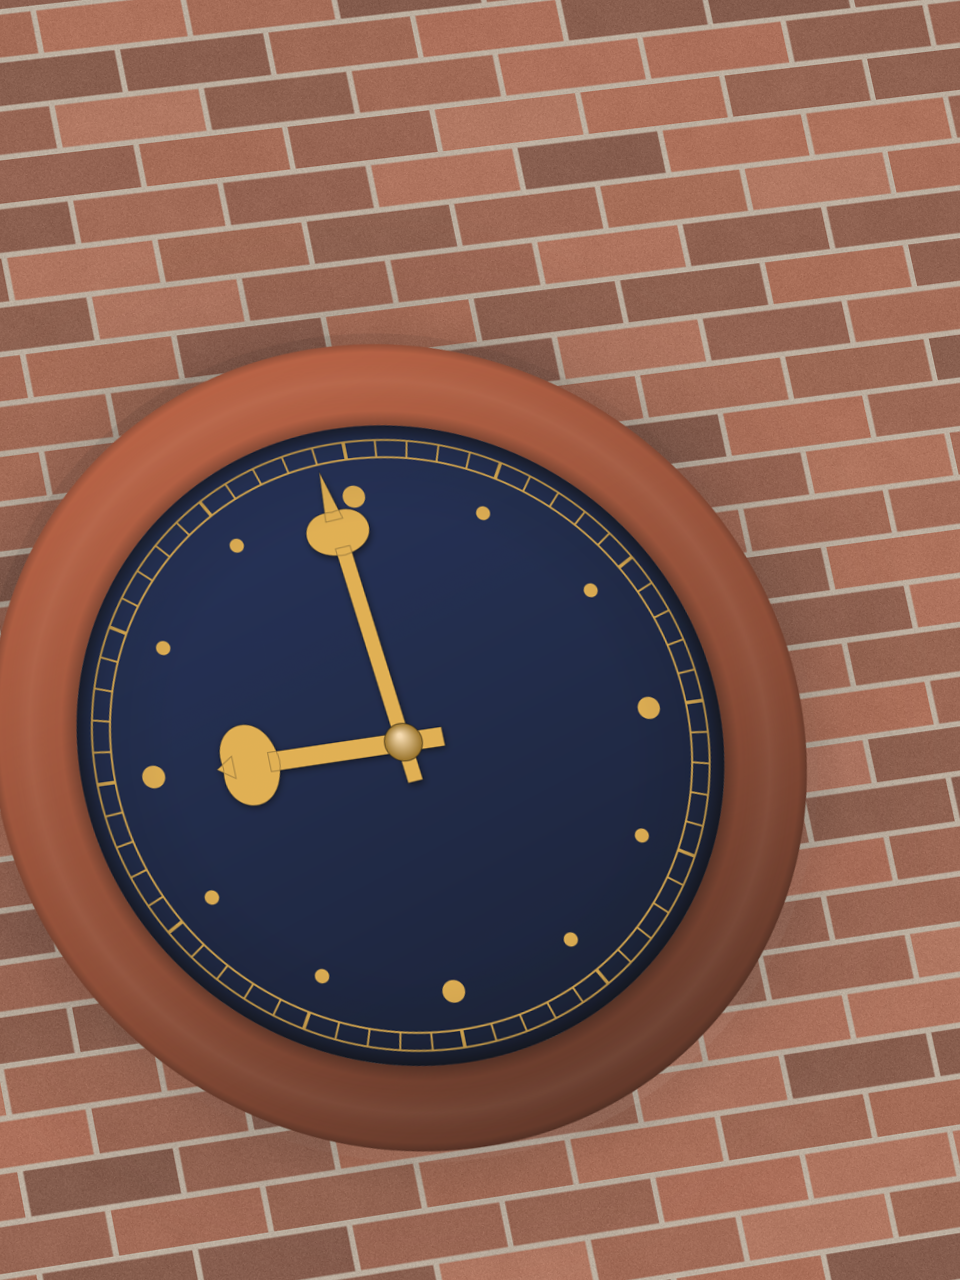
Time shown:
{"hour": 8, "minute": 59}
